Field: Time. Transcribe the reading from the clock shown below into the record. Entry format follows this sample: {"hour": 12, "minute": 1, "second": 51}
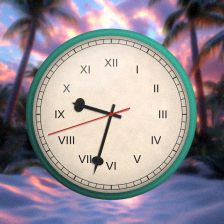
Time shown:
{"hour": 9, "minute": 32, "second": 42}
